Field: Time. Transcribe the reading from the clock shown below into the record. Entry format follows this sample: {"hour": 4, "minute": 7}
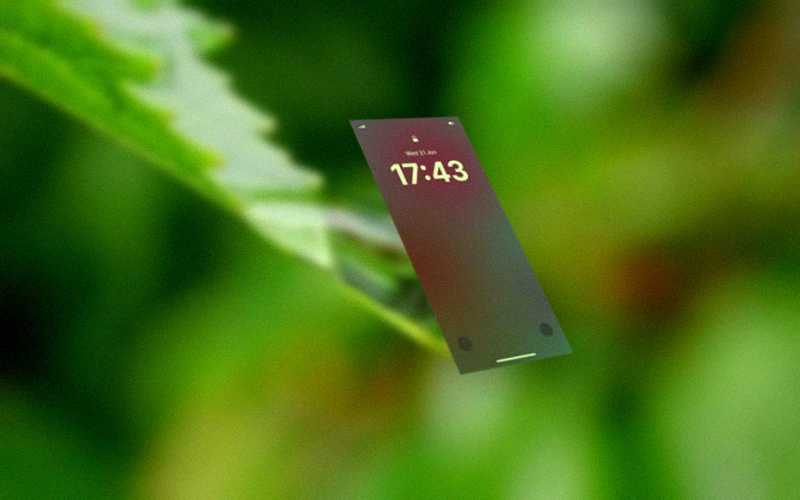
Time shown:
{"hour": 17, "minute": 43}
